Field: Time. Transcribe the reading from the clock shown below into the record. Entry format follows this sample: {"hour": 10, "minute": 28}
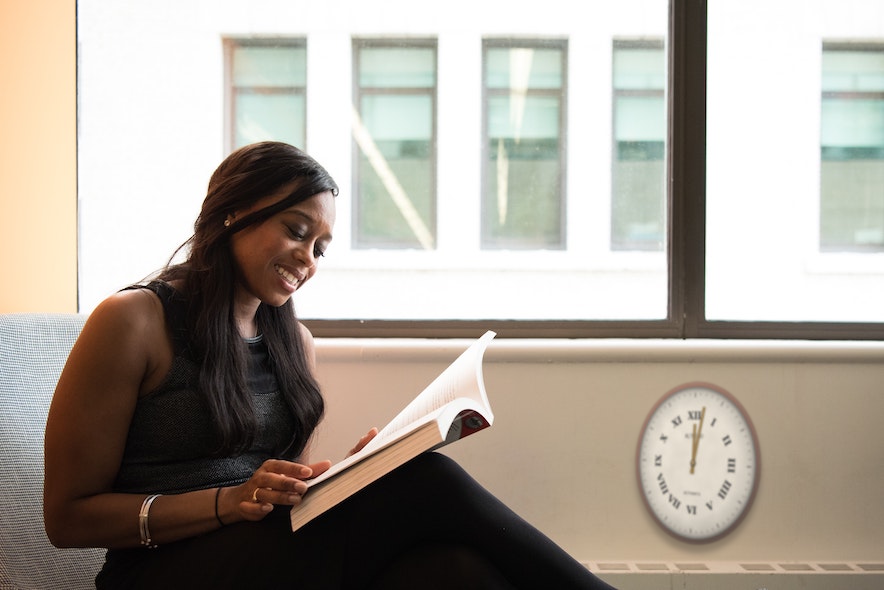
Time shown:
{"hour": 12, "minute": 2}
